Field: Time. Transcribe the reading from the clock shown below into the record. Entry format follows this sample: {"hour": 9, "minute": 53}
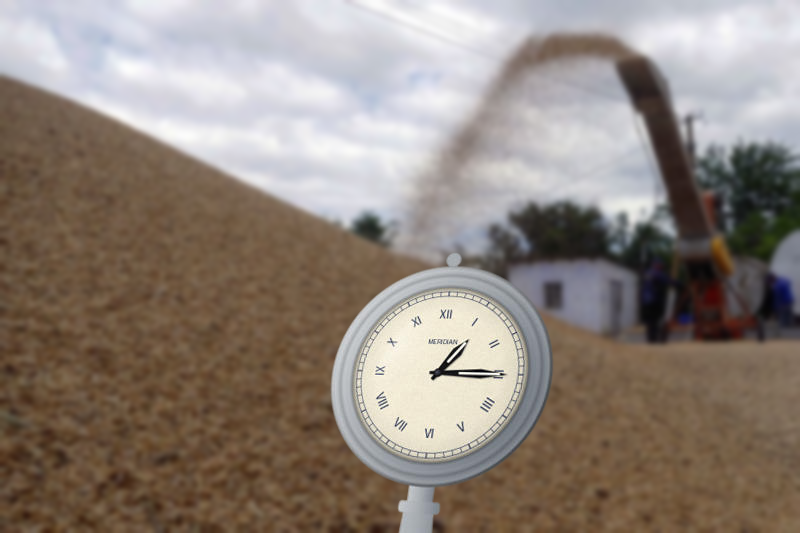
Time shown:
{"hour": 1, "minute": 15}
